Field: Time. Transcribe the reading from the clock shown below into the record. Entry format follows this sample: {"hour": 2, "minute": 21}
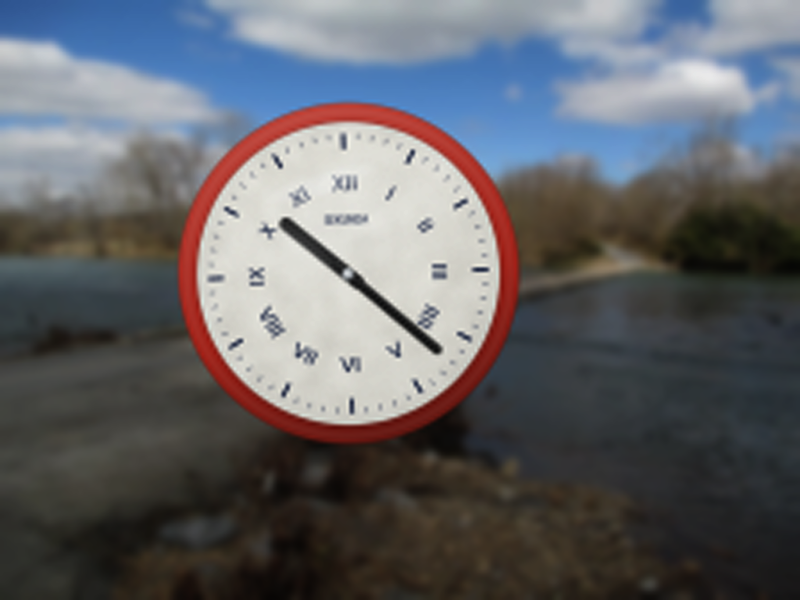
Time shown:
{"hour": 10, "minute": 22}
